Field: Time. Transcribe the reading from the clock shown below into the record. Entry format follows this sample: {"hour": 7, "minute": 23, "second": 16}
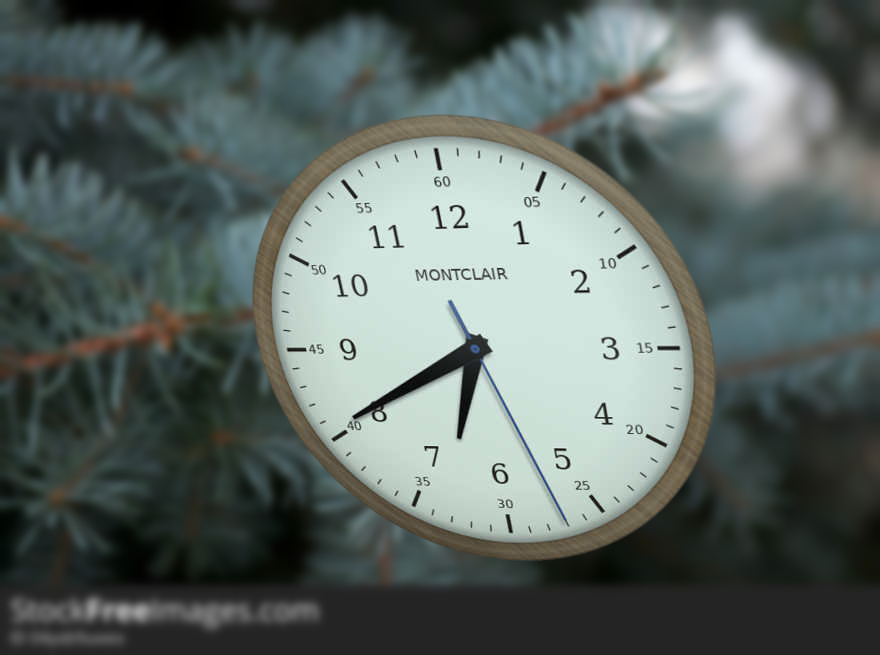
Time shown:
{"hour": 6, "minute": 40, "second": 27}
